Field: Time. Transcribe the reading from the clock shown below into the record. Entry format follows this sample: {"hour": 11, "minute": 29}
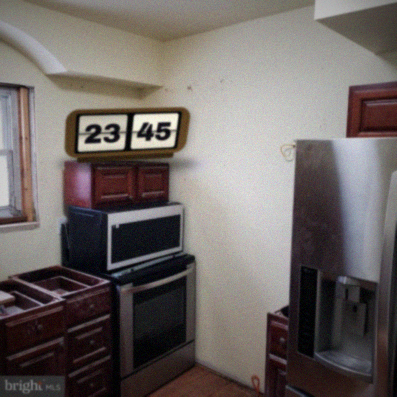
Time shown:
{"hour": 23, "minute": 45}
